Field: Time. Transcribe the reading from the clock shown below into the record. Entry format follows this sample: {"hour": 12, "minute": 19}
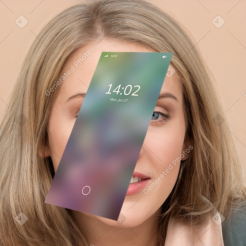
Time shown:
{"hour": 14, "minute": 2}
